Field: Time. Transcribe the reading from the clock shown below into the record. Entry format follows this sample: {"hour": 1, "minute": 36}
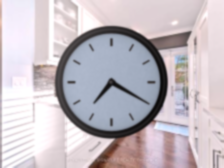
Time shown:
{"hour": 7, "minute": 20}
